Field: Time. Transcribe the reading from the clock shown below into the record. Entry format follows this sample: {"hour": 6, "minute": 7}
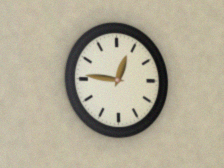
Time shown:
{"hour": 12, "minute": 46}
